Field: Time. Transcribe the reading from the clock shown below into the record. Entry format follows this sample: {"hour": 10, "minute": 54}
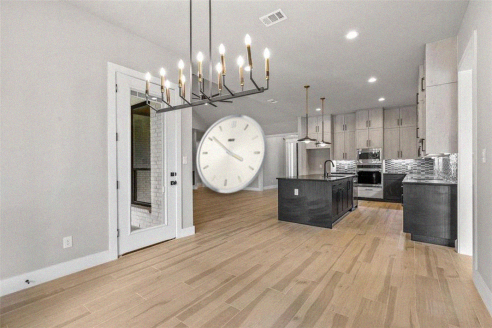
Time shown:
{"hour": 3, "minute": 51}
